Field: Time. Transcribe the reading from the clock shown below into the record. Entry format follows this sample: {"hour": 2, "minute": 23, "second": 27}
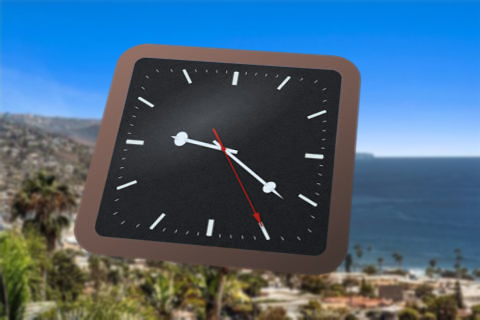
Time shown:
{"hour": 9, "minute": 21, "second": 25}
